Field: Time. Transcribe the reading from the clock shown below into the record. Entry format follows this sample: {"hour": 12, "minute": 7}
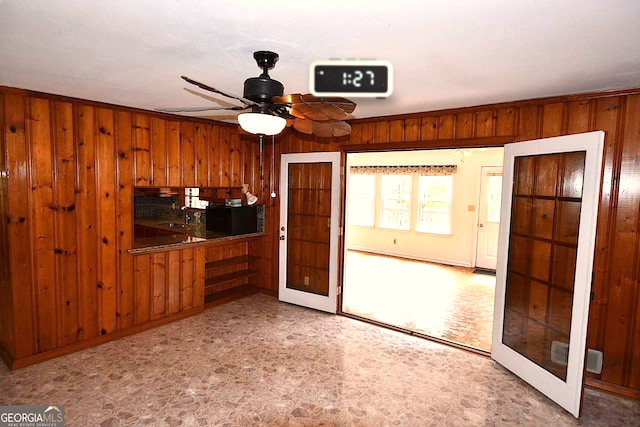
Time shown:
{"hour": 1, "minute": 27}
